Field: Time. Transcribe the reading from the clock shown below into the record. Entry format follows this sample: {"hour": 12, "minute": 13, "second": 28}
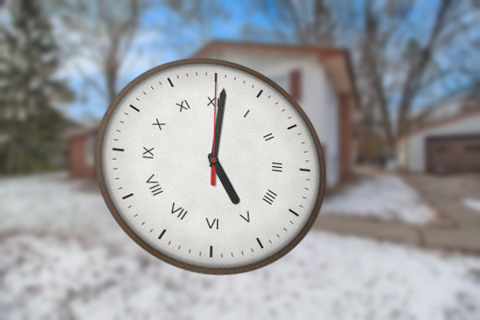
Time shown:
{"hour": 5, "minute": 1, "second": 0}
